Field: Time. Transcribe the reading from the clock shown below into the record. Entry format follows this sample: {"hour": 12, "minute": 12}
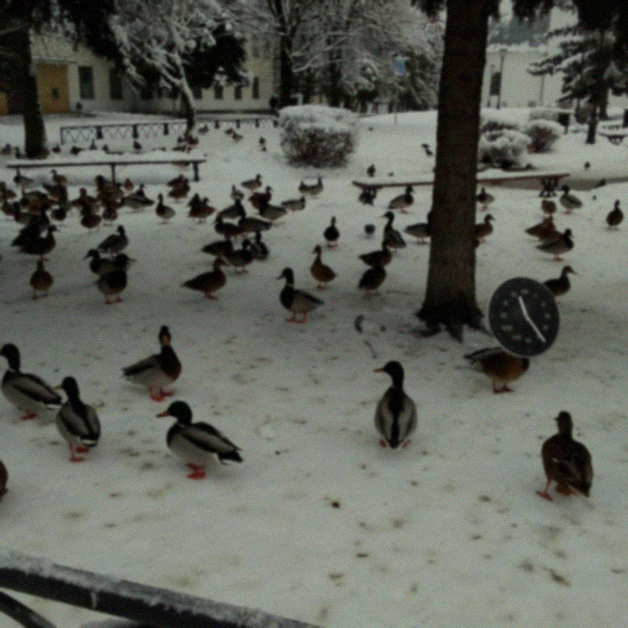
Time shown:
{"hour": 11, "minute": 24}
